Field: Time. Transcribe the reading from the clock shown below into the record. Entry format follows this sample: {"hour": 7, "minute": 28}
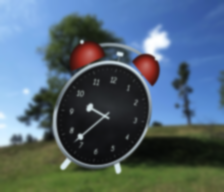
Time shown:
{"hour": 9, "minute": 37}
